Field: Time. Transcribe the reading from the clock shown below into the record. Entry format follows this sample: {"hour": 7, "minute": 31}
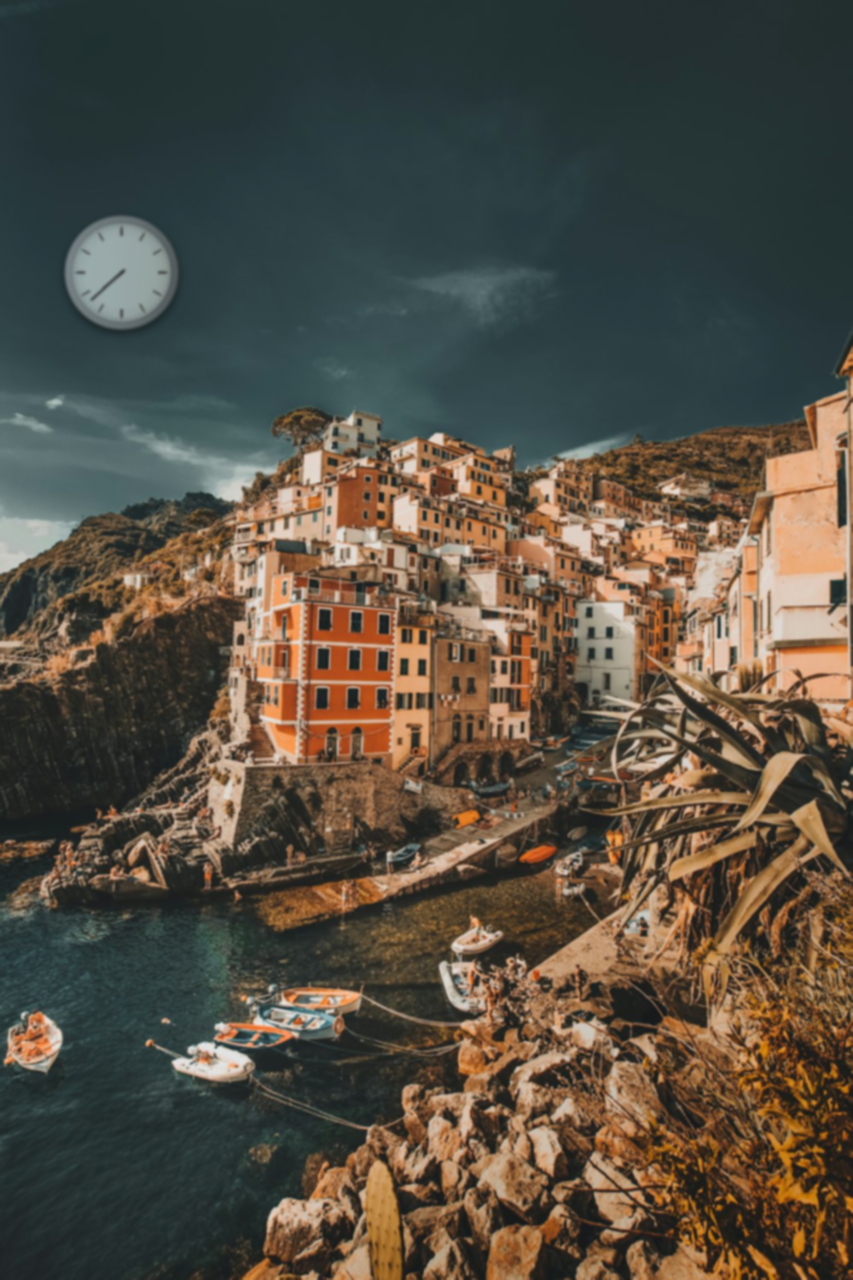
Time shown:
{"hour": 7, "minute": 38}
